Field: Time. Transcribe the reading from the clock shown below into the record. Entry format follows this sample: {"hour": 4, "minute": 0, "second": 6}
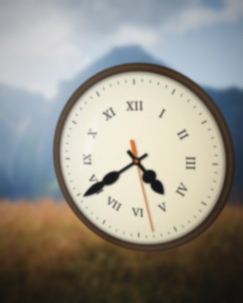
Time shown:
{"hour": 4, "minute": 39, "second": 28}
